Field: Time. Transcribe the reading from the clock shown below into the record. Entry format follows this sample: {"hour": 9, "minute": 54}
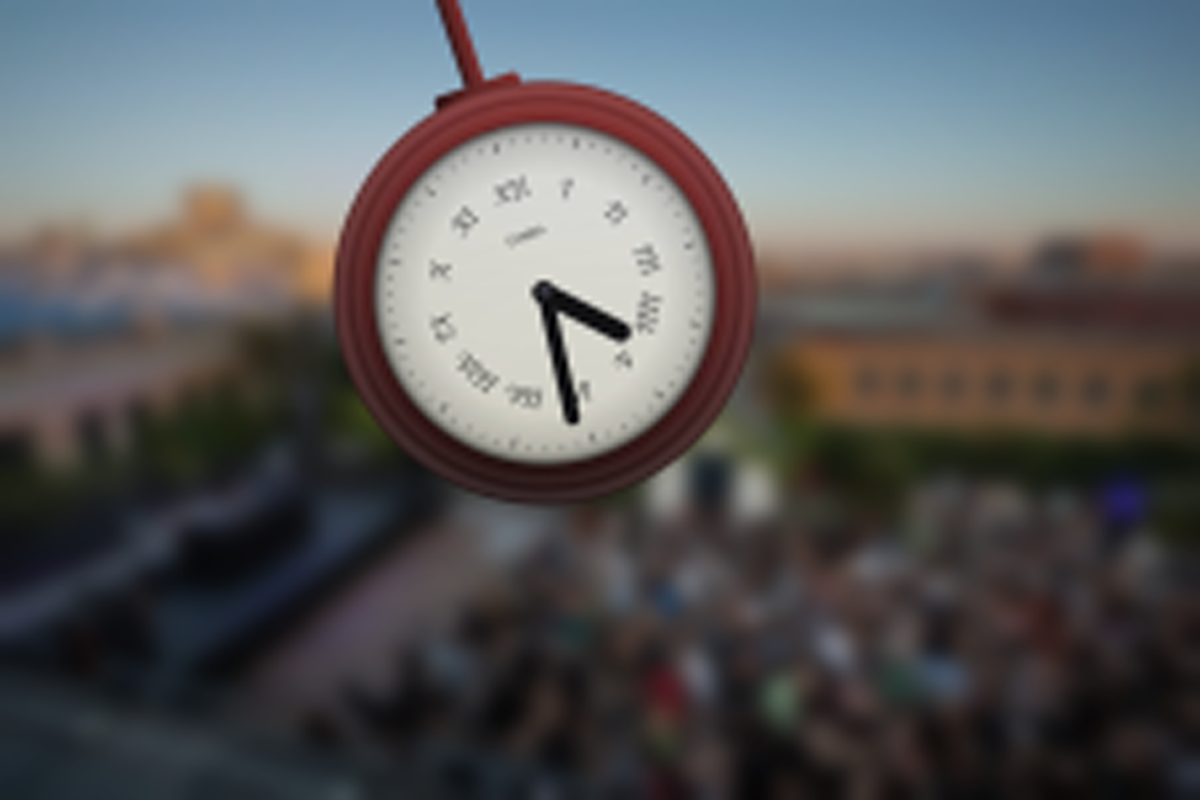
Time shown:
{"hour": 4, "minute": 31}
